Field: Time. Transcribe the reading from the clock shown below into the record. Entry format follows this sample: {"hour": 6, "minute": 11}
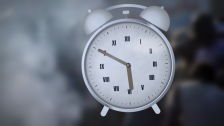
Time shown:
{"hour": 5, "minute": 50}
